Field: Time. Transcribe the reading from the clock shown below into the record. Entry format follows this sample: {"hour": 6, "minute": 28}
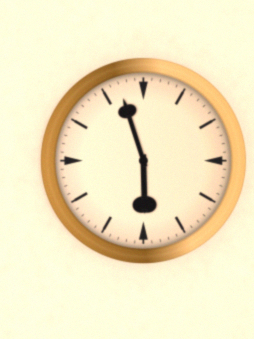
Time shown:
{"hour": 5, "minute": 57}
